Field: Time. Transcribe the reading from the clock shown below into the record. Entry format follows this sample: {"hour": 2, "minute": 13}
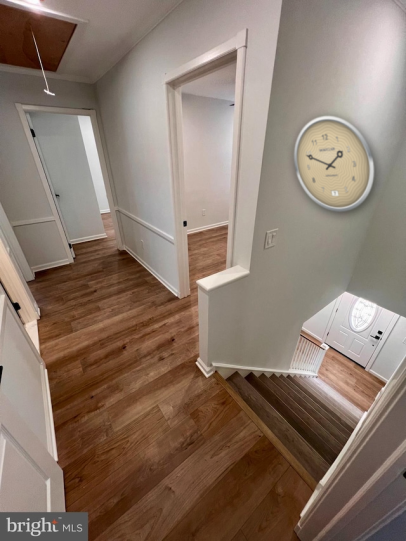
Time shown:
{"hour": 1, "minute": 49}
